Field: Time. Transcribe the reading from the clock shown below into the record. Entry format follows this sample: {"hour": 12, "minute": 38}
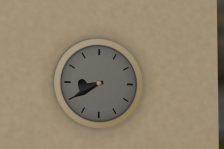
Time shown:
{"hour": 8, "minute": 40}
